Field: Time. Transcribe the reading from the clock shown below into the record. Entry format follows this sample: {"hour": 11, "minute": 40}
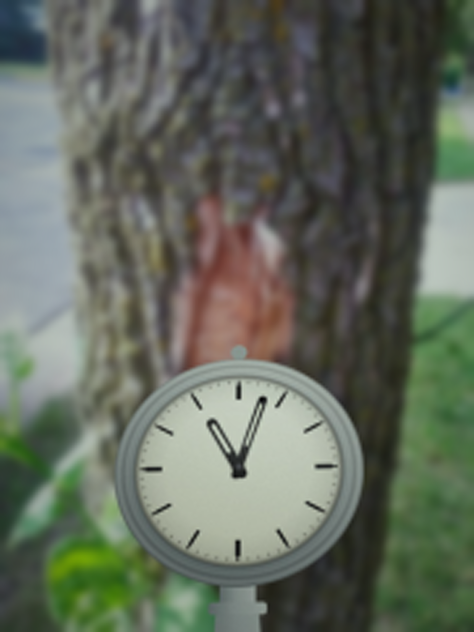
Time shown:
{"hour": 11, "minute": 3}
